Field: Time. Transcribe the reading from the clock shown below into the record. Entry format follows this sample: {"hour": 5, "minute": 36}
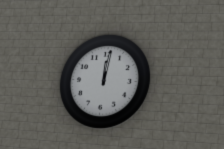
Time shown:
{"hour": 12, "minute": 1}
